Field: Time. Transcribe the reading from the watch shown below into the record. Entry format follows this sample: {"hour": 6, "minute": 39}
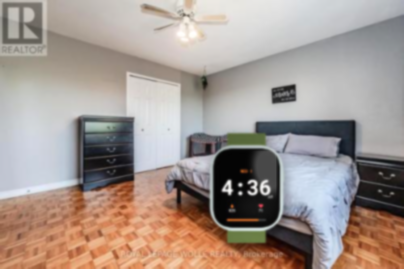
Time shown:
{"hour": 4, "minute": 36}
